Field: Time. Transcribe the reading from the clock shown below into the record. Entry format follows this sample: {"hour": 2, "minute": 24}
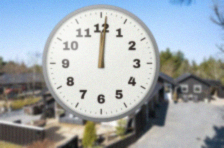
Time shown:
{"hour": 12, "minute": 1}
